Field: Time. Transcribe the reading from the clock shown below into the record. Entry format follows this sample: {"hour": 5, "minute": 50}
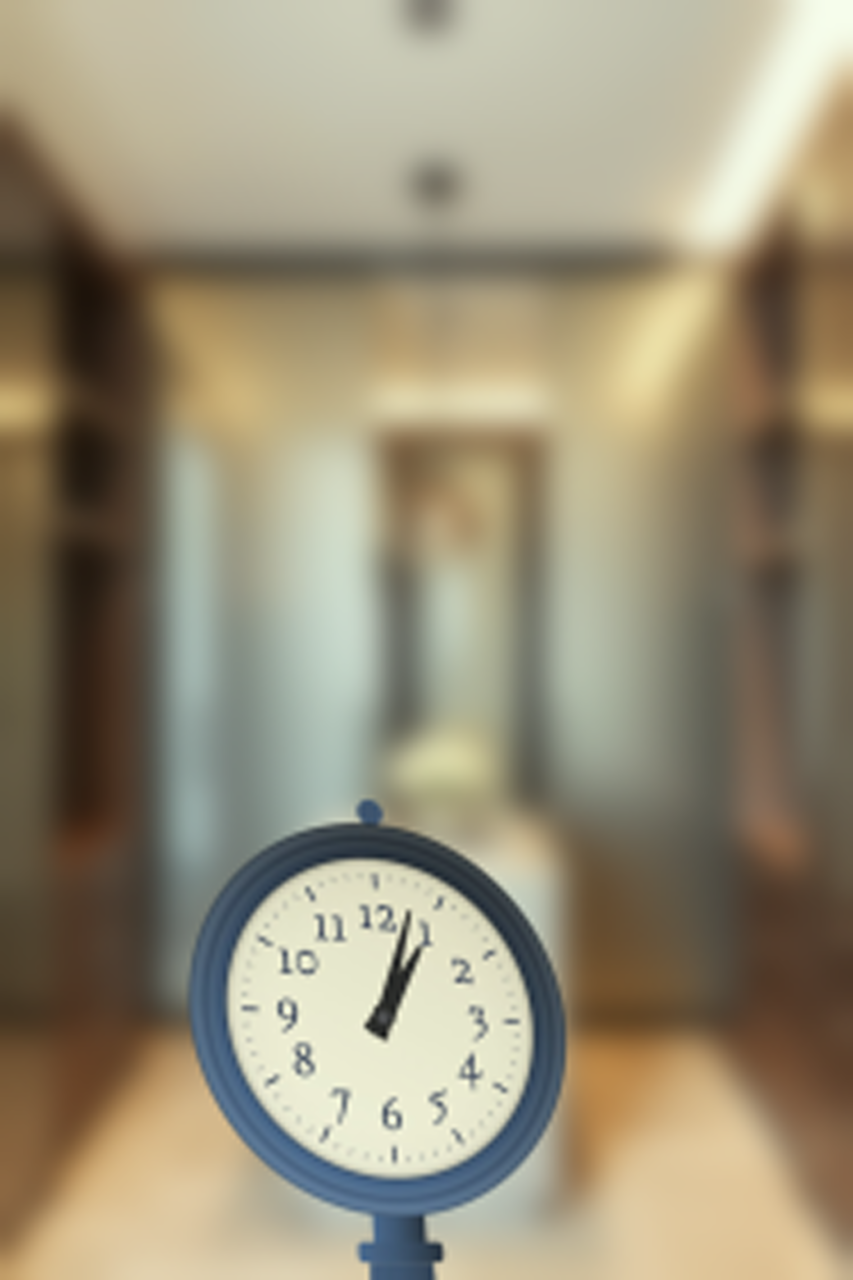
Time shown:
{"hour": 1, "minute": 3}
